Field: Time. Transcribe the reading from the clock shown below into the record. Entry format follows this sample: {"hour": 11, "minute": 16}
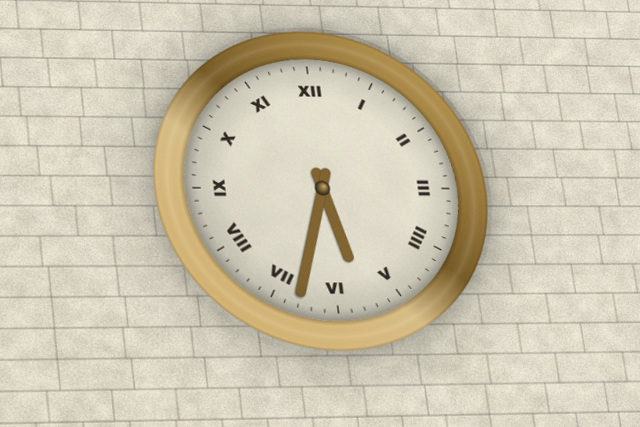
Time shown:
{"hour": 5, "minute": 33}
